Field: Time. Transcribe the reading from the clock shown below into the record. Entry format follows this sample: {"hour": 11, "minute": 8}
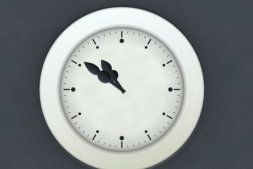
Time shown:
{"hour": 10, "minute": 51}
